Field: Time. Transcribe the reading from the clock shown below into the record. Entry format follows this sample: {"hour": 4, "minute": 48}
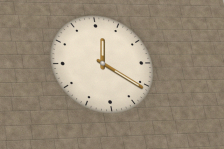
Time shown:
{"hour": 12, "minute": 21}
